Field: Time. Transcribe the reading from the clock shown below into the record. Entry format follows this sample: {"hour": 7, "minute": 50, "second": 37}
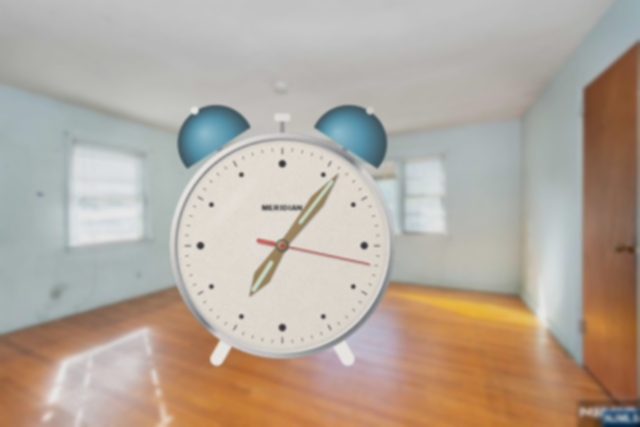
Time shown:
{"hour": 7, "minute": 6, "second": 17}
